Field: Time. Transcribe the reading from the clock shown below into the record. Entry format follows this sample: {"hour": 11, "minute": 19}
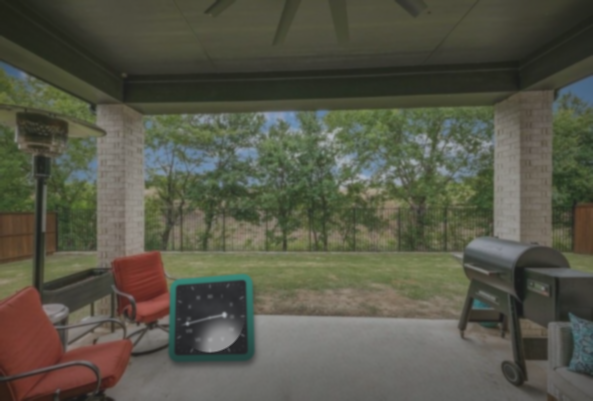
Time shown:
{"hour": 2, "minute": 43}
